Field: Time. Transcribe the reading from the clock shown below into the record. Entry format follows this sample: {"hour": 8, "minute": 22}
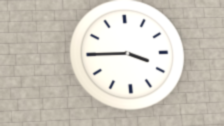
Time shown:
{"hour": 3, "minute": 45}
